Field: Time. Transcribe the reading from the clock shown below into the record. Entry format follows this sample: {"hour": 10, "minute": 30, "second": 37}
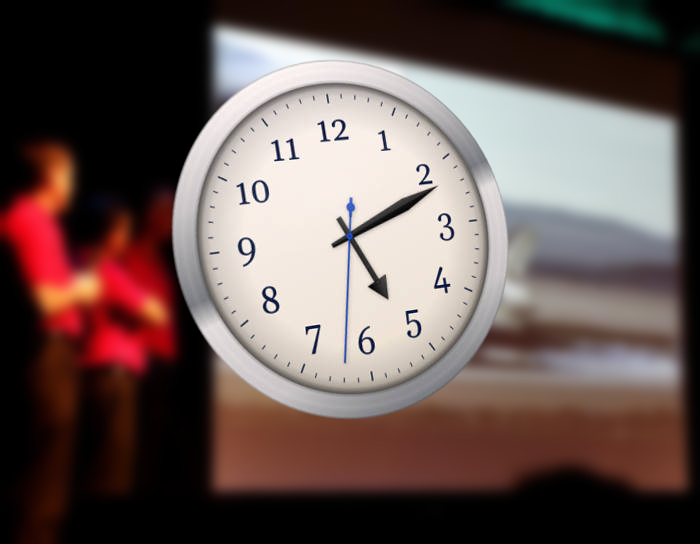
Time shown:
{"hour": 5, "minute": 11, "second": 32}
